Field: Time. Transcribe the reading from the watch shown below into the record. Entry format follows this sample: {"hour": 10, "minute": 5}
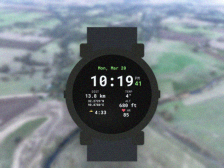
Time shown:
{"hour": 10, "minute": 19}
